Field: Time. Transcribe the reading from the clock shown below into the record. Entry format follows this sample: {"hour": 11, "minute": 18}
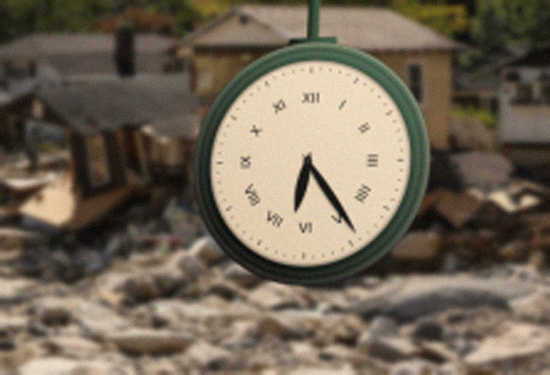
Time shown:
{"hour": 6, "minute": 24}
